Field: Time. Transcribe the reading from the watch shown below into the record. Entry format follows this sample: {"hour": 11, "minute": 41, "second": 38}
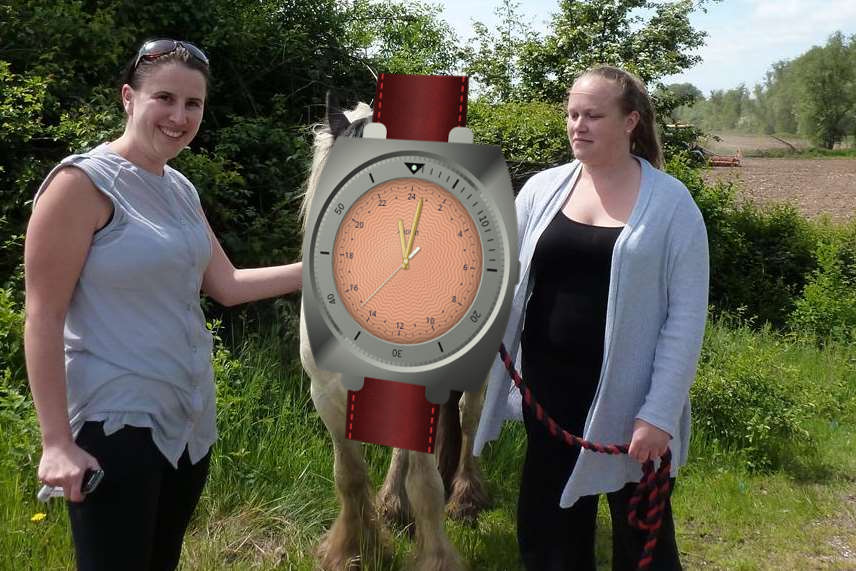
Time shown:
{"hour": 23, "minute": 1, "second": 37}
